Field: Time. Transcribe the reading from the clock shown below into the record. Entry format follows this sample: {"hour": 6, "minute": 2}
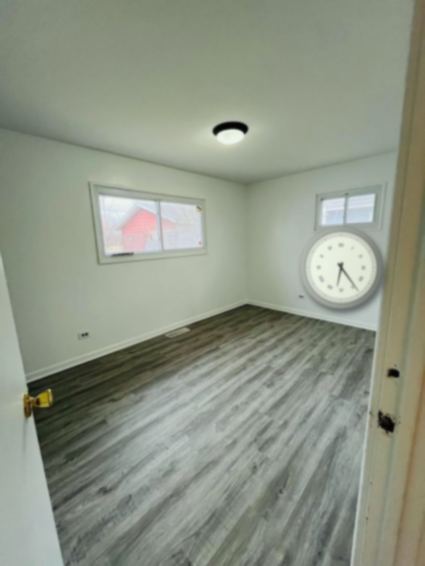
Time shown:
{"hour": 6, "minute": 24}
